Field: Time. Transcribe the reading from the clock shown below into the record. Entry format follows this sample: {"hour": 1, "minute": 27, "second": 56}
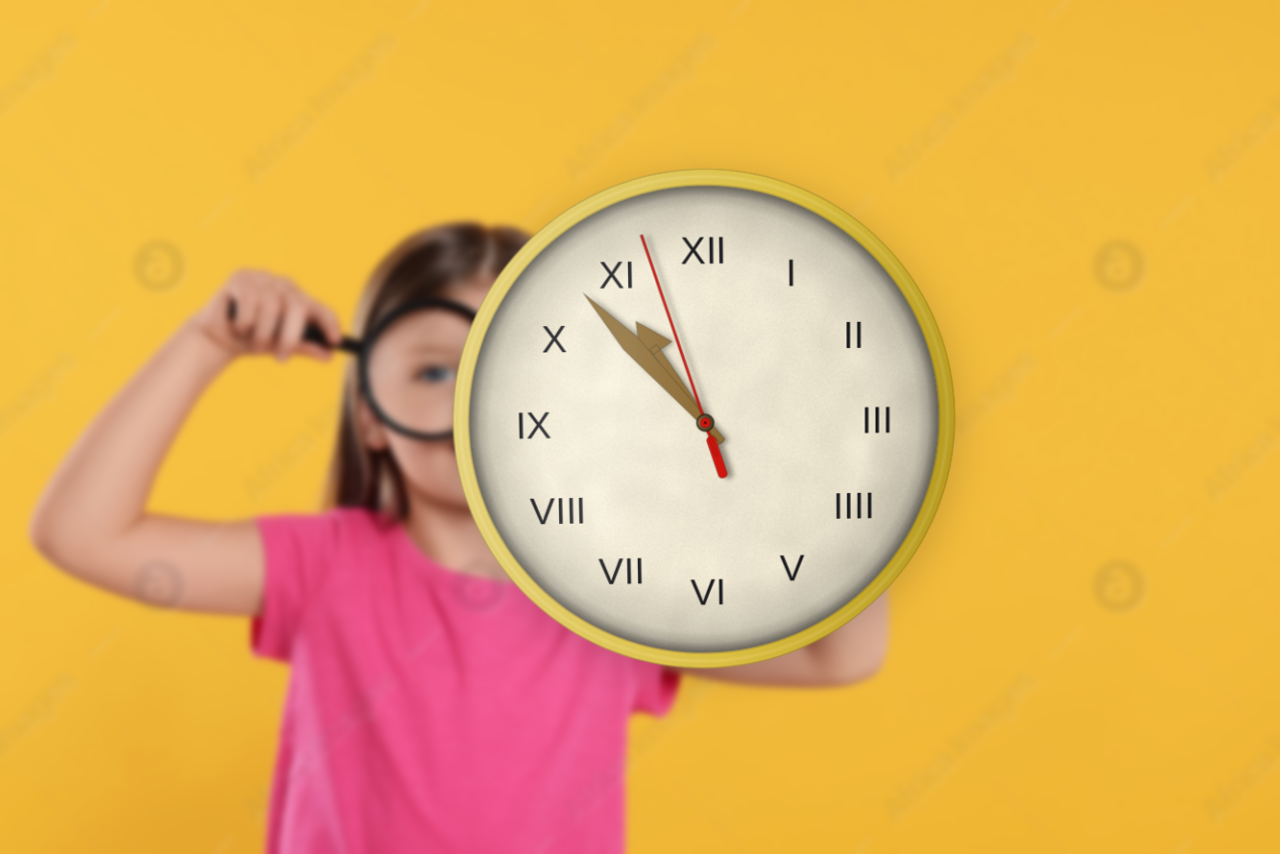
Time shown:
{"hour": 10, "minute": 52, "second": 57}
